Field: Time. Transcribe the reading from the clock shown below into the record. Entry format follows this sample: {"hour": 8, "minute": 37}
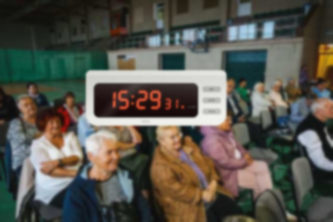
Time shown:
{"hour": 15, "minute": 29}
